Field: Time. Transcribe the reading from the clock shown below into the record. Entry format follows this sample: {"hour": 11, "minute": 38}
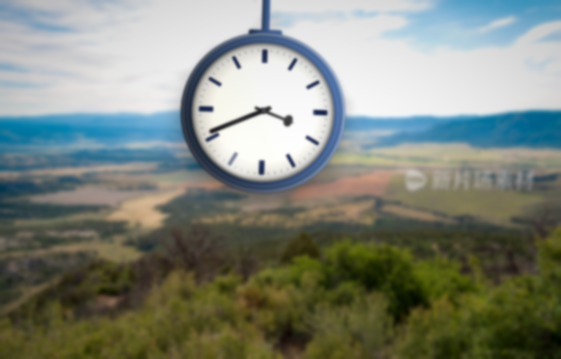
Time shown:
{"hour": 3, "minute": 41}
